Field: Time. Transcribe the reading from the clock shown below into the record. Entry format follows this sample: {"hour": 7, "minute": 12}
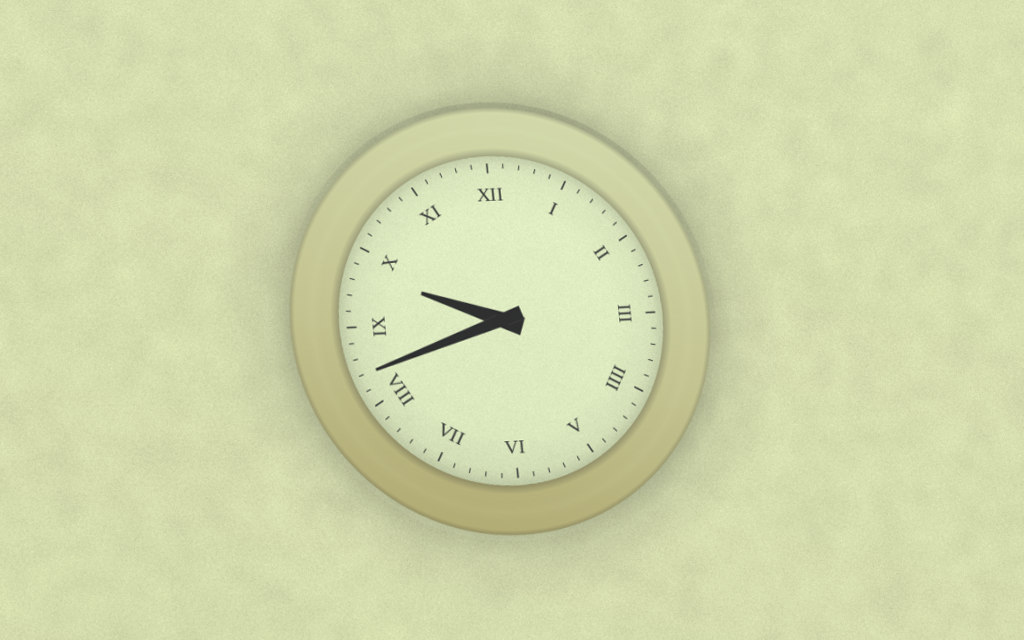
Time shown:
{"hour": 9, "minute": 42}
